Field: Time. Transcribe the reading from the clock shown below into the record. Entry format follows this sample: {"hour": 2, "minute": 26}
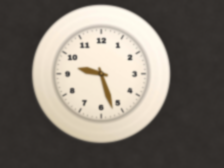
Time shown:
{"hour": 9, "minute": 27}
